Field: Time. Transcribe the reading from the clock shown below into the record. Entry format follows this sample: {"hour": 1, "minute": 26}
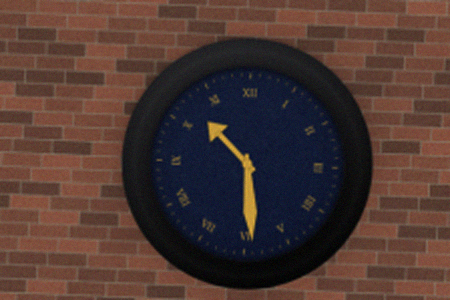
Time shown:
{"hour": 10, "minute": 29}
